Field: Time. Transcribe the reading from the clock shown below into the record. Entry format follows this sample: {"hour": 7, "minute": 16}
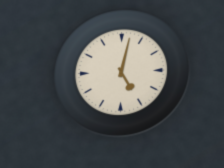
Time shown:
{"hour": 5, "minute": 2}
